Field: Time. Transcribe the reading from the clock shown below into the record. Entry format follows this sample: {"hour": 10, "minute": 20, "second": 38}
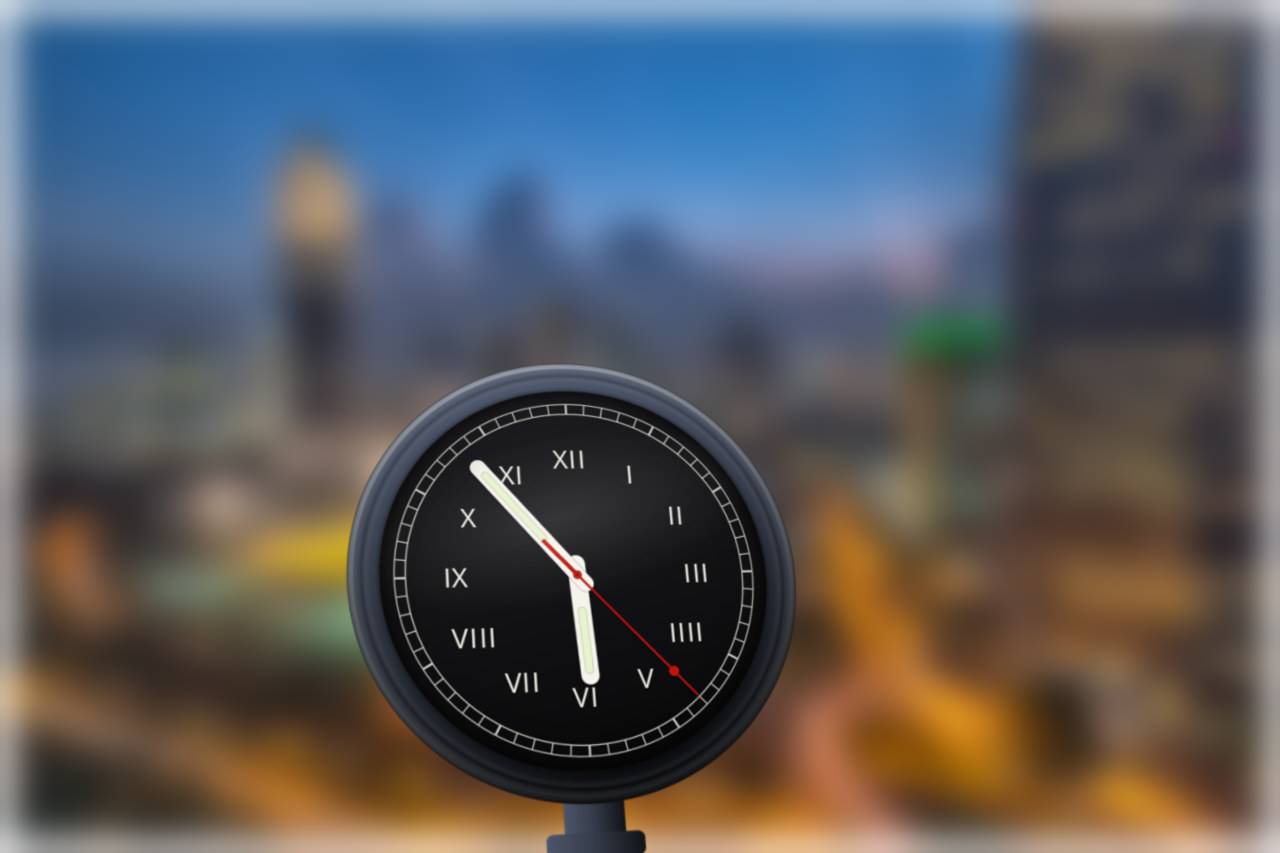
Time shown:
{"hour": 5, "minute": 53, "second": 23}
